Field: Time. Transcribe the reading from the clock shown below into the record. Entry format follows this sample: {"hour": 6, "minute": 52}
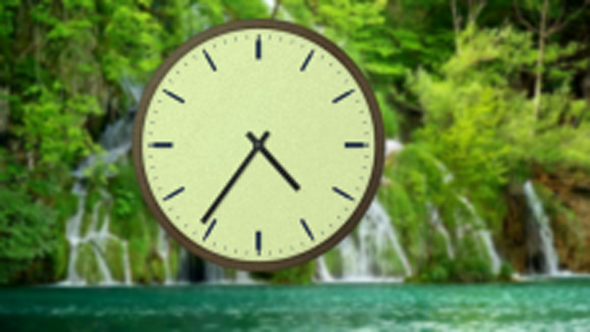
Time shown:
{"hour": 4, "minute": 36}
